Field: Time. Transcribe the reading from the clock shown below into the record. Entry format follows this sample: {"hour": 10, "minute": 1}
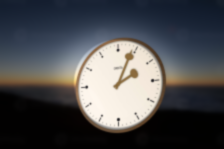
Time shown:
{"hour": 2, "minute": 4}
